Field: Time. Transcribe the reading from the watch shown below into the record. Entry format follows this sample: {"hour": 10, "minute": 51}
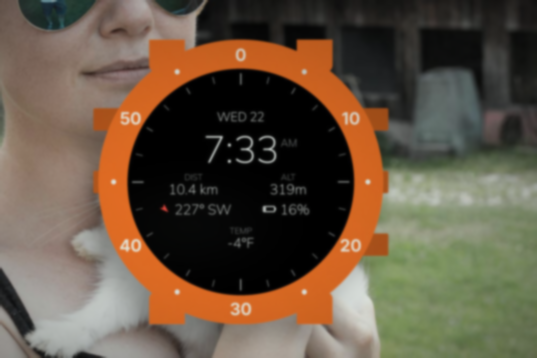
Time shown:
{"hour": 7, "minute": 33}
